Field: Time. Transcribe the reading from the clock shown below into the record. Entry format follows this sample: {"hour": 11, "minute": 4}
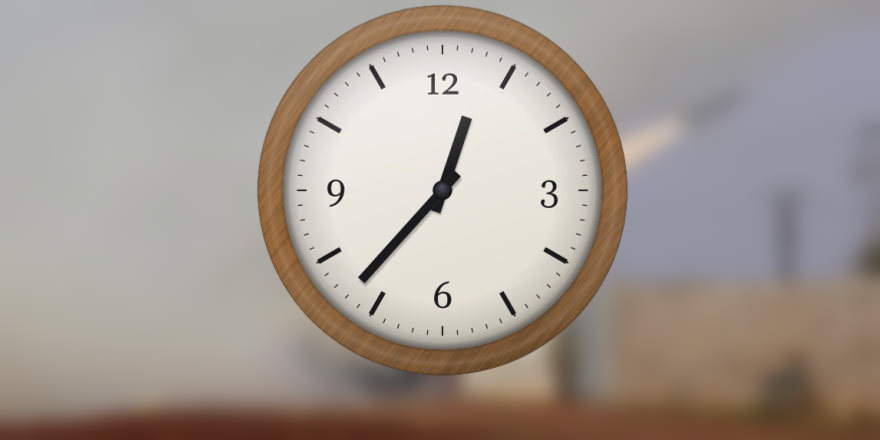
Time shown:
{"hour": 12, "minute": 37}
